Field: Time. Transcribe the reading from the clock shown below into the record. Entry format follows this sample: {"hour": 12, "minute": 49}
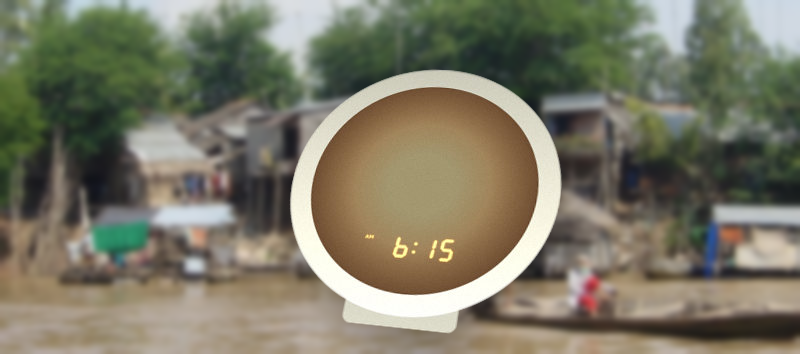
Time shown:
{"hour": 6, "minute": 15}
